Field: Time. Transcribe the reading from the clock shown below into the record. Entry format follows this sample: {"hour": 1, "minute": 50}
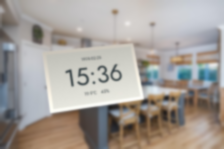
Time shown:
{"hour": 15, "minute": 36}
